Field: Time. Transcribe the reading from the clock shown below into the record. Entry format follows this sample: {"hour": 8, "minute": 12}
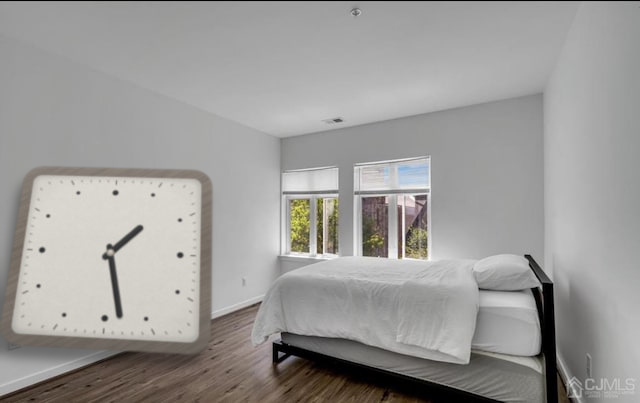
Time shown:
{"hour": 1, "minute": 28}
